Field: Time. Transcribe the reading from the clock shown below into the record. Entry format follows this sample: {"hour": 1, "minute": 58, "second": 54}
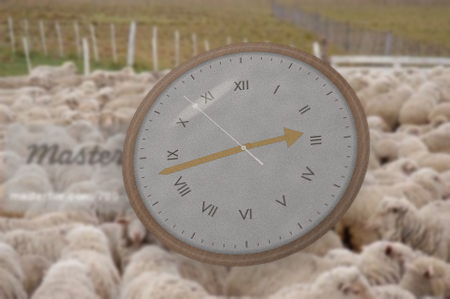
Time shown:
{"hour": 2, "minute": 42, "second": 53}
